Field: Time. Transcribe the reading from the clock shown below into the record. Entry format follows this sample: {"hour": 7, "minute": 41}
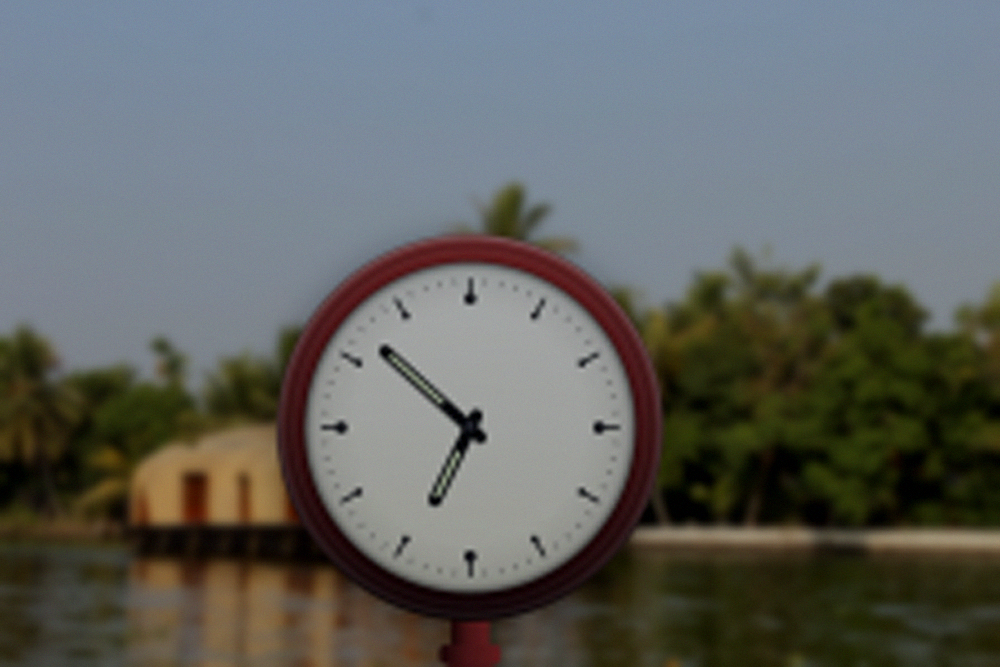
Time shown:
{"hour": 6, "minute": 52}
